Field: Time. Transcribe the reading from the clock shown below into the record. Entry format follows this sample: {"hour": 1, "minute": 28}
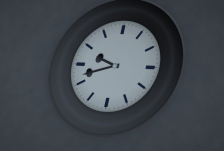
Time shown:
{"hour": 9, "minute": 42}
